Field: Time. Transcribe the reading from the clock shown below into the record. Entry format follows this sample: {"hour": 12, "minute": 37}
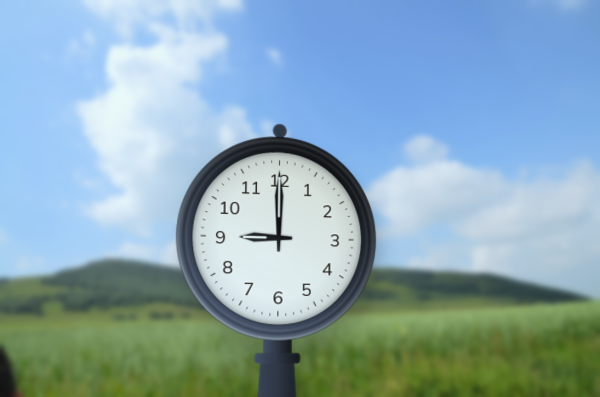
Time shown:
{"hour": 9, "minute": 0}
